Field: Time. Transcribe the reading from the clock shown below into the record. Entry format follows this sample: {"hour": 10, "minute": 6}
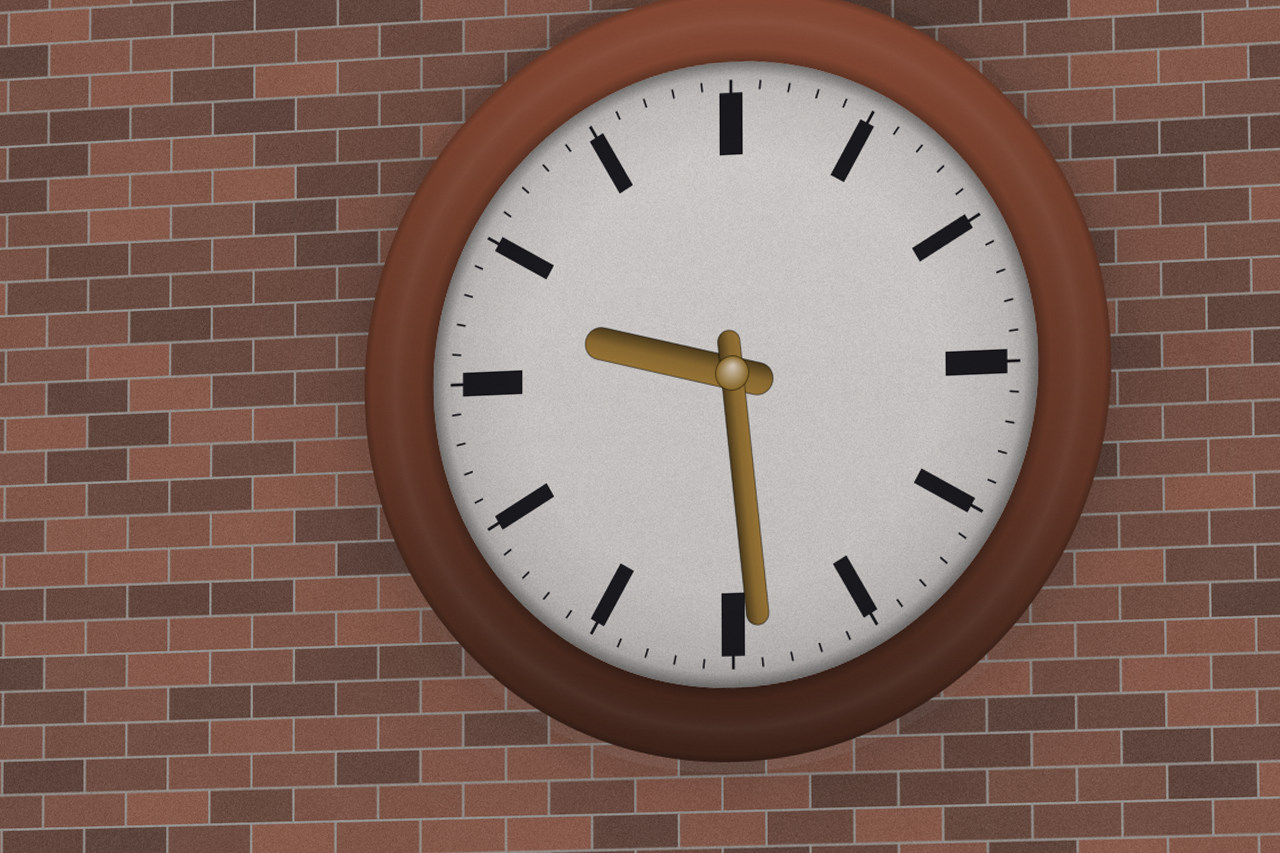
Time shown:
{"hour": 9, "minute": 29}
